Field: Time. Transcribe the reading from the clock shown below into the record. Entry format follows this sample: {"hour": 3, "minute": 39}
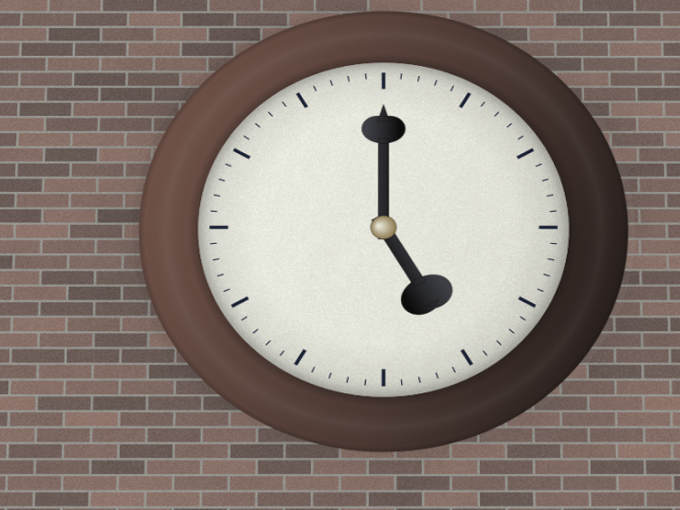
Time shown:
{"hour": 5, "minute": 0}
